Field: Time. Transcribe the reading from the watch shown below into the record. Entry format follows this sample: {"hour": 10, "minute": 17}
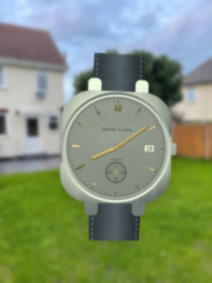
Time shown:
{"hour": 8, "minute": 9}
